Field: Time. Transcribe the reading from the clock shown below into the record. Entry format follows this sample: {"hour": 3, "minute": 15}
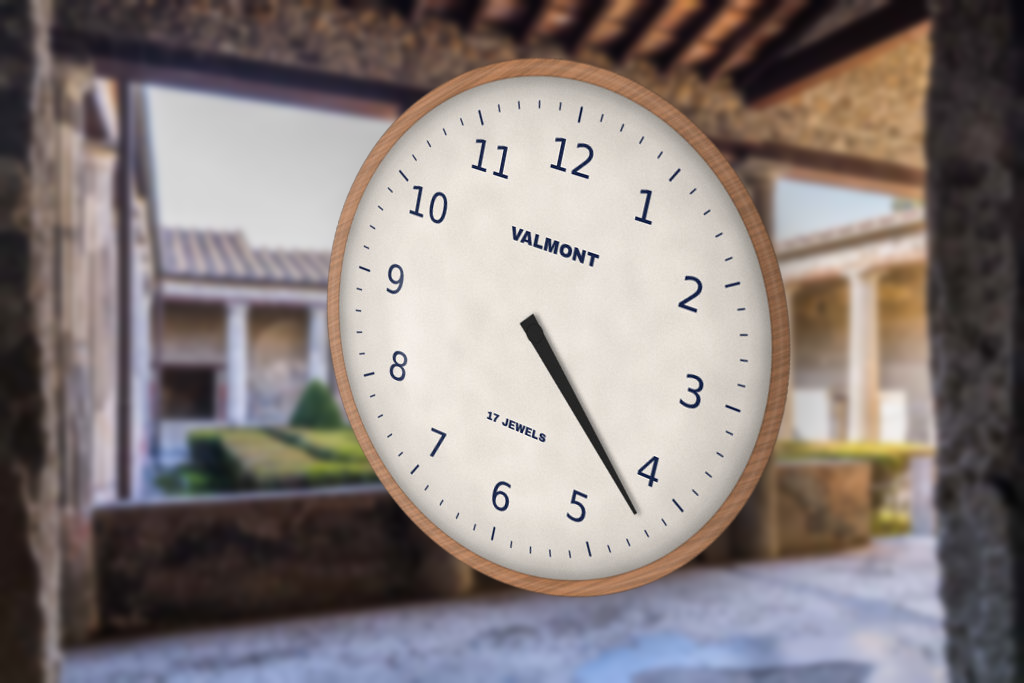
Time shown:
{"hour": 4, "minute": 22}
